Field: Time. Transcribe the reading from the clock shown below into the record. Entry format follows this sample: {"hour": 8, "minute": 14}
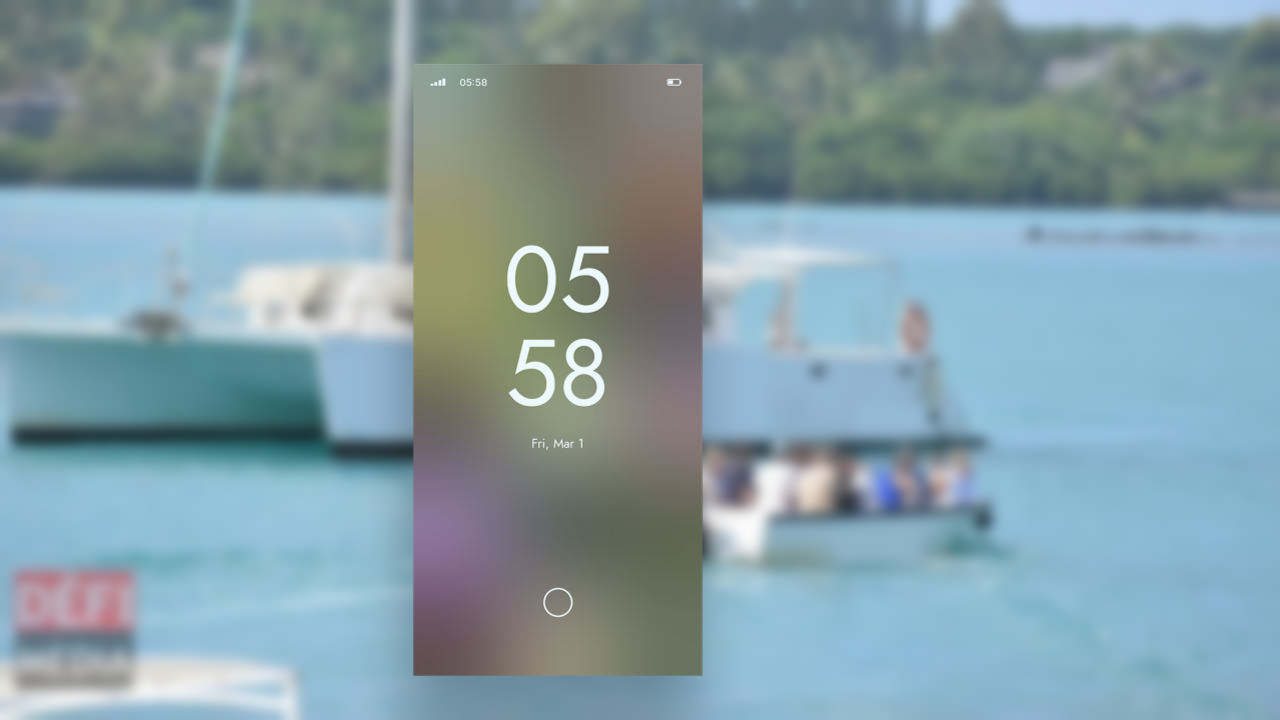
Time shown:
{"hour": 5, "minute": 58}
